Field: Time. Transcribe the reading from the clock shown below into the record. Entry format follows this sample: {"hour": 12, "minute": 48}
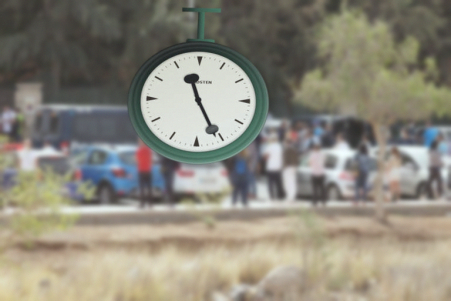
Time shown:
{"hour": 11, "minute": 26}
